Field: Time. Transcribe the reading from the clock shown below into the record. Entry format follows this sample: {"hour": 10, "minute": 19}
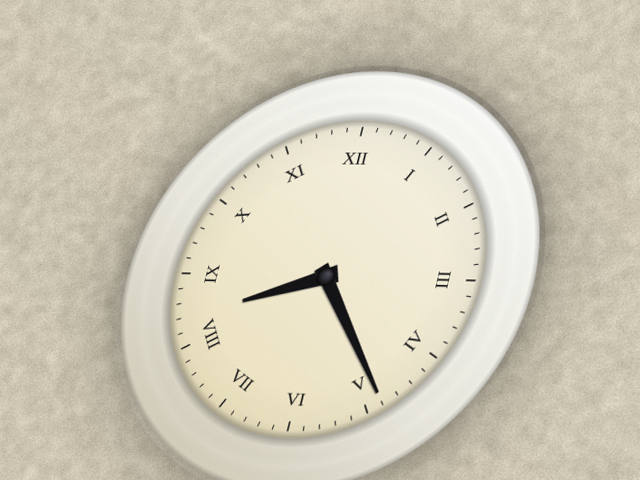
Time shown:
{"hour": 8, "minute": 24}
